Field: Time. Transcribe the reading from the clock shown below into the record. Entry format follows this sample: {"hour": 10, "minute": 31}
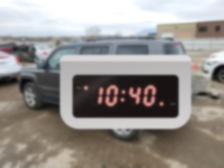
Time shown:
{"hour": 10, "minute": 40}
